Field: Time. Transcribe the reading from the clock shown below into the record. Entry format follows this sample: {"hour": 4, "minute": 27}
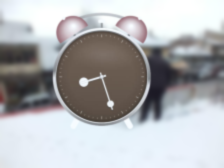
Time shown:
{"hour": 8, "minute": 27}
